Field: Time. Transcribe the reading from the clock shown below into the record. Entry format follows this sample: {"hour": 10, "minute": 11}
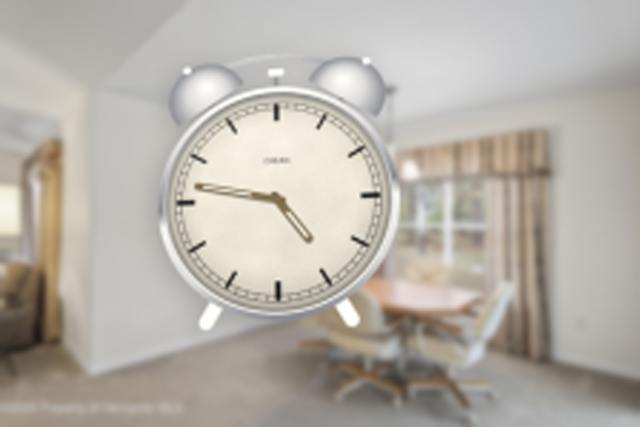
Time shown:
{"hour": 4, "minute": 47}
